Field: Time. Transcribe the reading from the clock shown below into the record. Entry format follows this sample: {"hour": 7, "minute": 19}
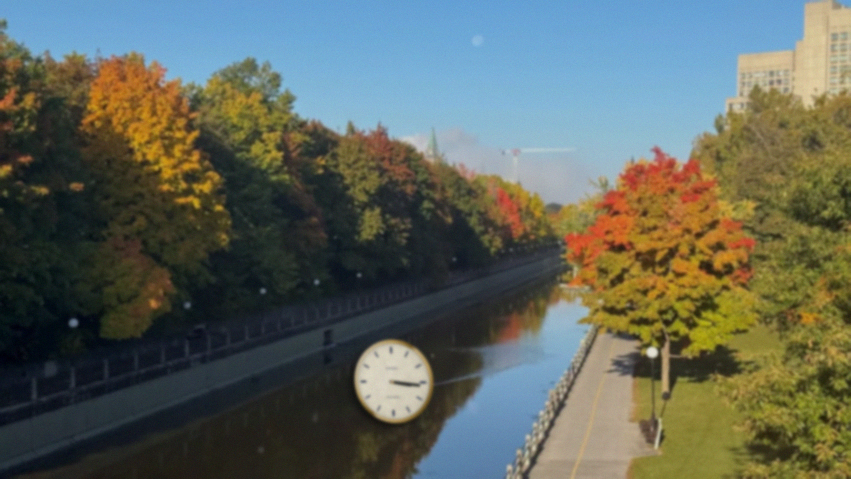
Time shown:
{"hour": 3, "minute": 16}
